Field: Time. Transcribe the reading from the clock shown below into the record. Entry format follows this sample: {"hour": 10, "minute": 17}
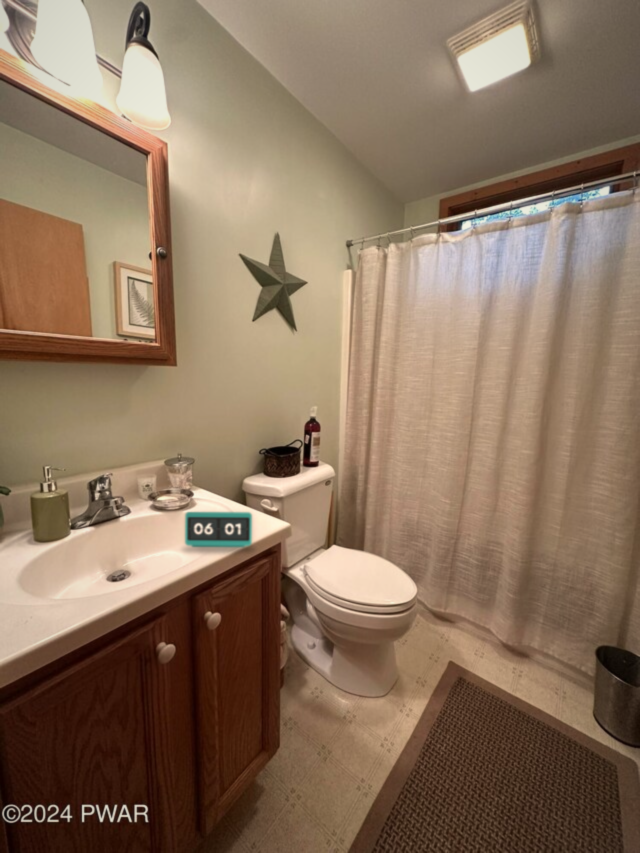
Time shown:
{"hour": 6, "minute": 1}
